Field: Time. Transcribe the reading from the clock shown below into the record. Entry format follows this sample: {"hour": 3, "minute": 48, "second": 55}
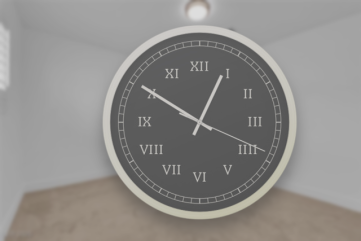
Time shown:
{"hour": 12, "minute": 50, "second": 19}
